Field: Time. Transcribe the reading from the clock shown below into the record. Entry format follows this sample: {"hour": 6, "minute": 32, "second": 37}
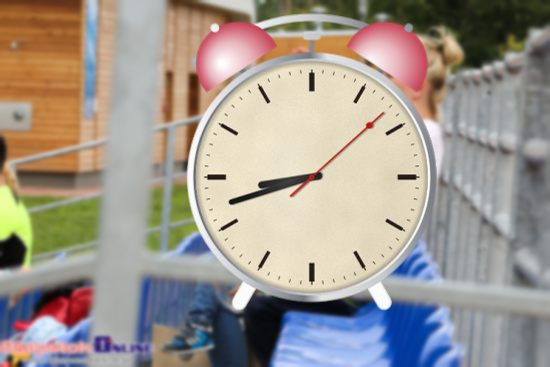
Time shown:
{"hour": 8, "minute": 42, "second": 8}
